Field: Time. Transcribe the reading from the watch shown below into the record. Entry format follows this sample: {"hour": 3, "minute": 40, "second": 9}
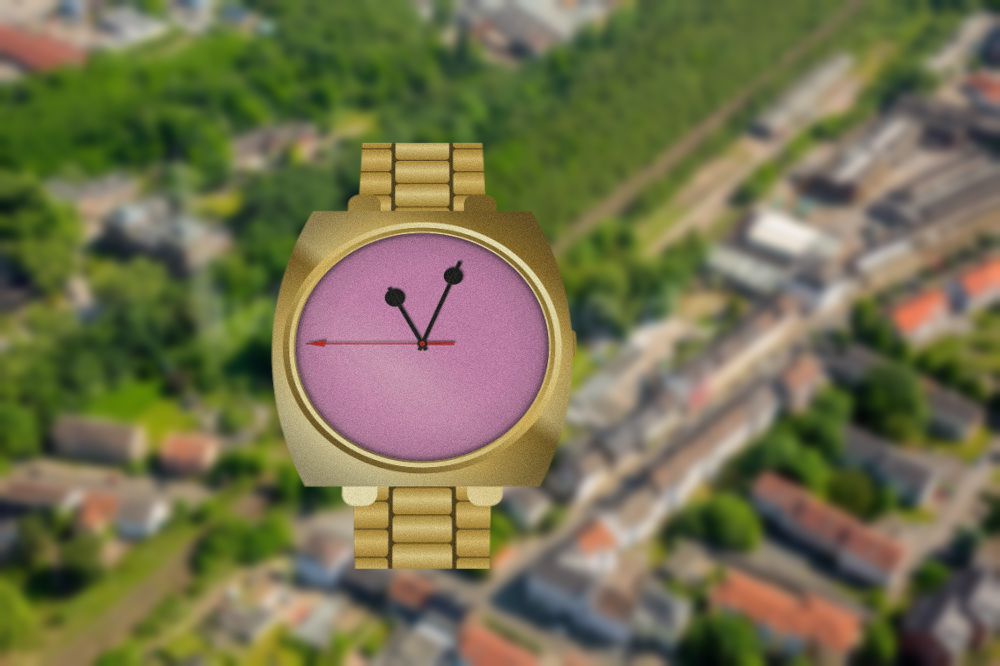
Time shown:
{"hour": 11, "minute": 3, "second": 45}
